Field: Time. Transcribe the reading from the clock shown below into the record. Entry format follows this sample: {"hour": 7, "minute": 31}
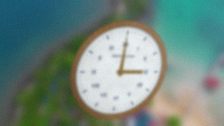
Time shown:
{"hour": 3, "minute": 0}
